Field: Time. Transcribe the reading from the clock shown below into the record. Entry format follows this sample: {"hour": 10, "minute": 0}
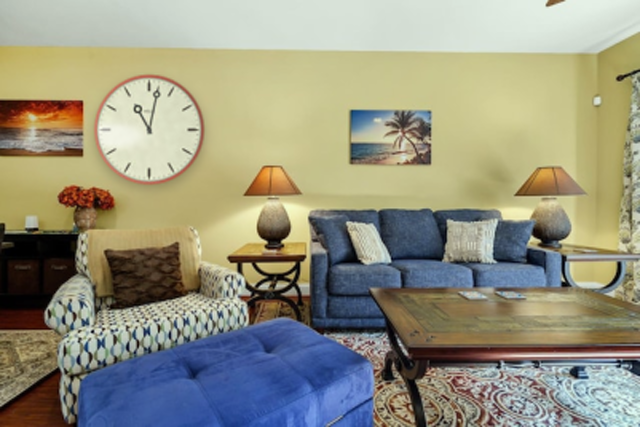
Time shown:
{"hour": 11, "minute": 2}
